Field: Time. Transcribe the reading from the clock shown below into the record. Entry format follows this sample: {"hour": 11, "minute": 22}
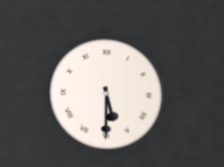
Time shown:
{"hour": 5, "minute": 30}
